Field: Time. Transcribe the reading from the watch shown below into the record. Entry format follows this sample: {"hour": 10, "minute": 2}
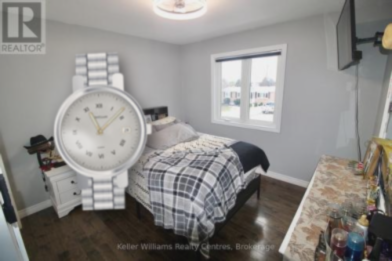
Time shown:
{"hour": 11, "minute": 8}
